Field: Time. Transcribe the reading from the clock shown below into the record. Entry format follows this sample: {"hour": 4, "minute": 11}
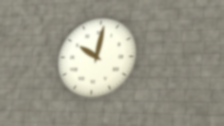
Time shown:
{"hour": 10, "minute": 1}
